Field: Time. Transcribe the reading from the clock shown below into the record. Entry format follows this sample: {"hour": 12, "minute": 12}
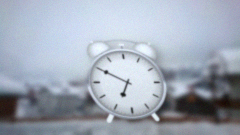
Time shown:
{"hour": 6, "minute": 50}
